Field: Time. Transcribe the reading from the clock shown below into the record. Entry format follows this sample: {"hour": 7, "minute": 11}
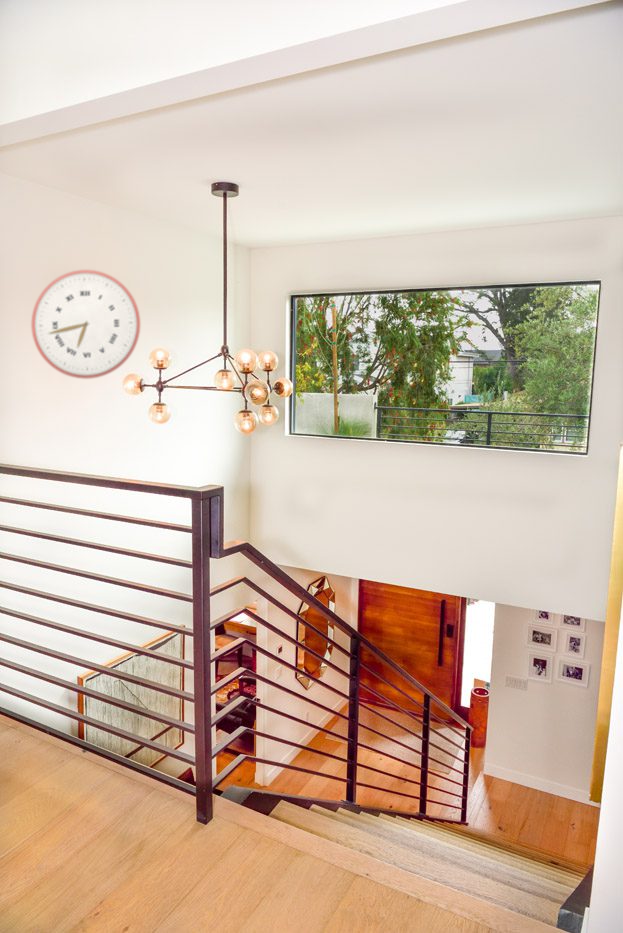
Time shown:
{"hour": 6, "minute": 43}
